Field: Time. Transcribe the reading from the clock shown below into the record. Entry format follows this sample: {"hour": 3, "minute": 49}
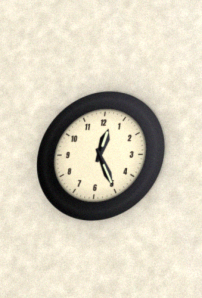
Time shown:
{"hour": 12, "minute": 25}
